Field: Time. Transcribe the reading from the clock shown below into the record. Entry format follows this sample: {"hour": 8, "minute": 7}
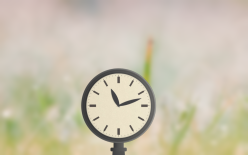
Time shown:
{"hour": 11, "minute": 12}
